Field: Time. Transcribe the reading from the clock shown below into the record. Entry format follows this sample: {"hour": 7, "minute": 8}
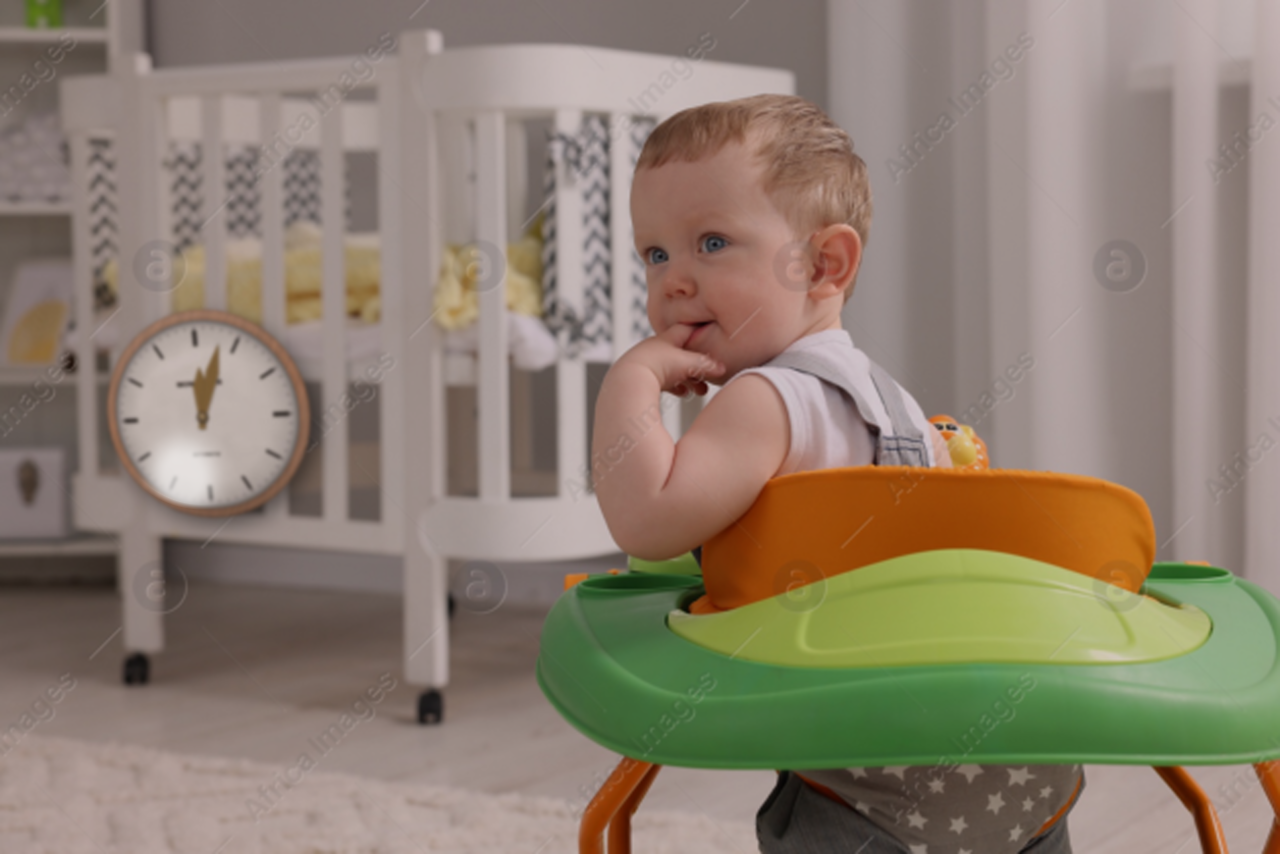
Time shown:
{"hour": 12, "minute": 3}
